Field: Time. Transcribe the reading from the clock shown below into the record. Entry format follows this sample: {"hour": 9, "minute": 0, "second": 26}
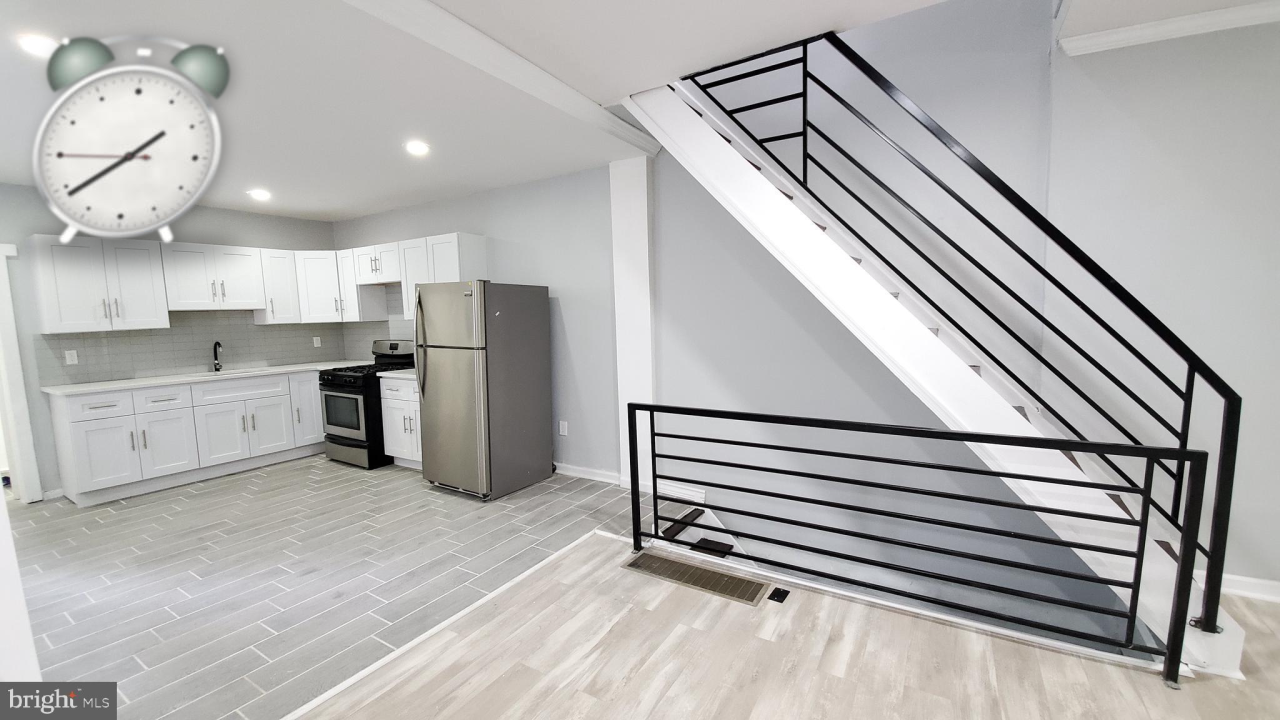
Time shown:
{"hour": 1, "minute": 38, "second": 45}
